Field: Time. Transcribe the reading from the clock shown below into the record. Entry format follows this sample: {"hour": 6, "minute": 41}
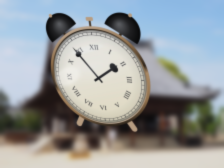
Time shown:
{"hour": 1, "minute": 54}
